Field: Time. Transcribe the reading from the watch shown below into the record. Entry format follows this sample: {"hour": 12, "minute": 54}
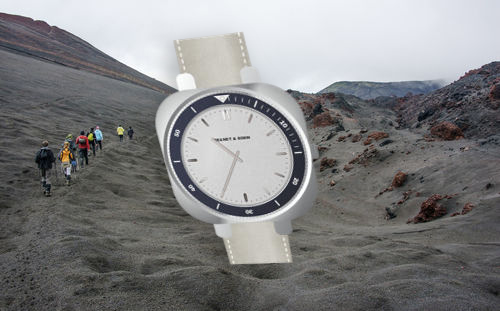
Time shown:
{"hour": 10, "minute": 35}
